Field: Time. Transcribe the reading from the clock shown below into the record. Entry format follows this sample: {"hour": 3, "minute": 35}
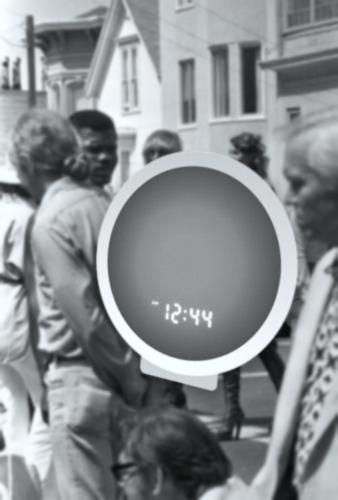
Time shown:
{"hour": 12, "minute": 44}
